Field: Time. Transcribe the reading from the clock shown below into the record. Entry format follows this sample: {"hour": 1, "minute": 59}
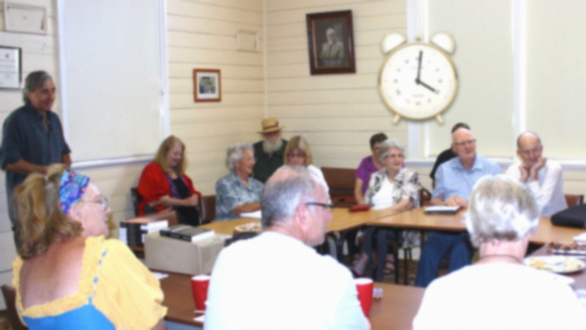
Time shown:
{"hour": 4, "minute": 1}
